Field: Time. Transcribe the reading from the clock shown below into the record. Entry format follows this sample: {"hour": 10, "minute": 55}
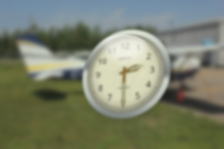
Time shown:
{"hour": 2, "minute": 30}
